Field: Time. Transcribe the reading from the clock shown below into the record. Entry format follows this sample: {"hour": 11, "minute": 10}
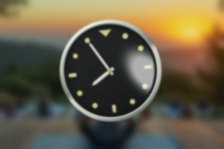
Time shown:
{"hour": 7, "minute": 55}
